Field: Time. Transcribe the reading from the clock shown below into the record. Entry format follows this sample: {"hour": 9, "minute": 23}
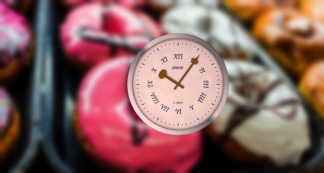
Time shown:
{"hour": 10, "minute": 6}
